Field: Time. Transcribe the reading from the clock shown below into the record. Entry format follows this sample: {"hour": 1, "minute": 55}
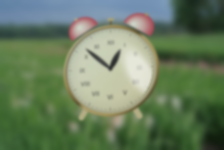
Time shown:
{"hour": 12, "minute": 52}
